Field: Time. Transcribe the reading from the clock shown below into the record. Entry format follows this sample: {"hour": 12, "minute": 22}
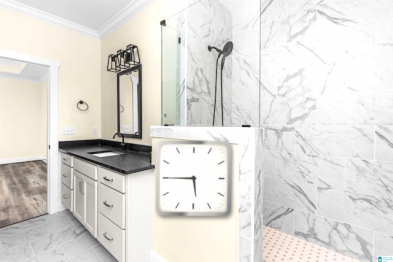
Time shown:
{"hour": 5, "minute": 45}
